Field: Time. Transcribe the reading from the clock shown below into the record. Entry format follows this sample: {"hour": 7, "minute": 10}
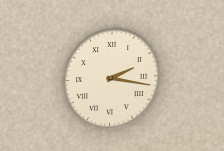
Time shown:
{"hour": 2, "minute": 17}
